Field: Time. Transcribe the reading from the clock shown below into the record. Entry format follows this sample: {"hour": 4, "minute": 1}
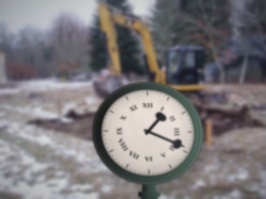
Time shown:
{"hour": 1, "minute": 19}
